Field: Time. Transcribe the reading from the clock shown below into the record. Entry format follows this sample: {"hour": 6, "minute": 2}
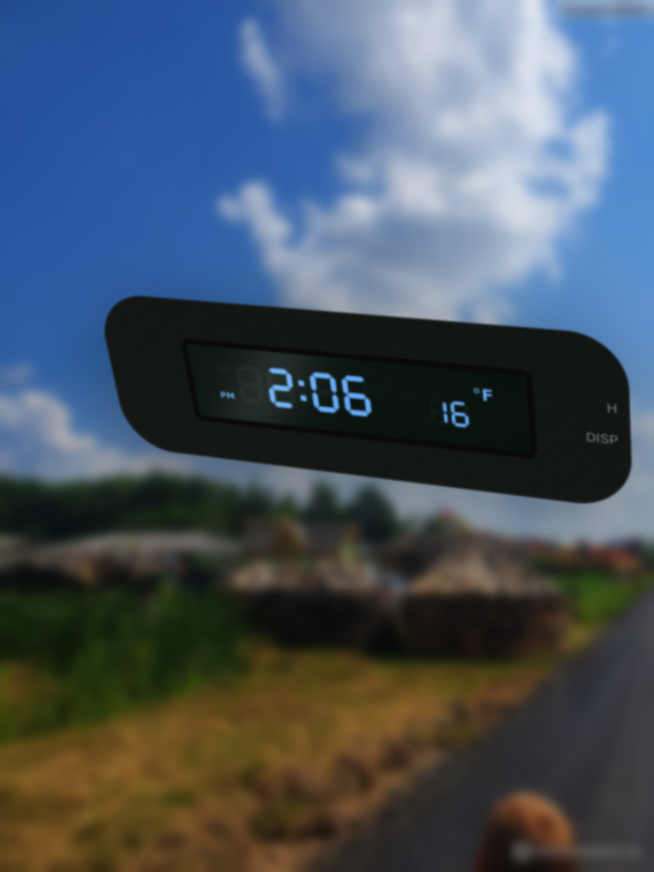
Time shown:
{"hour": 2, "minute": 6}
